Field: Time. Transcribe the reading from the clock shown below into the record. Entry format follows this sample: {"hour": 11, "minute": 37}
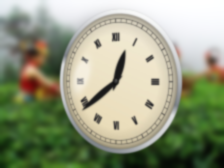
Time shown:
{"hour": 12, "minute": 39}
